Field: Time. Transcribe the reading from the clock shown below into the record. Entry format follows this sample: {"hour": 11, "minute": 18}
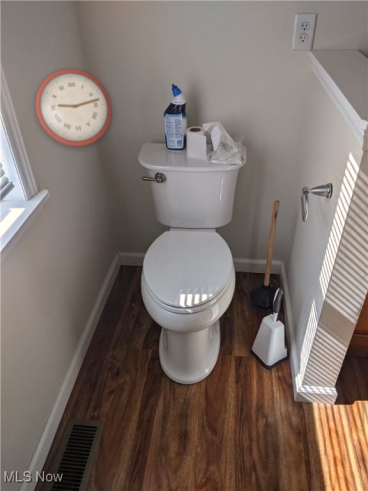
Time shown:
{"hour": 9, "minute": 13}
